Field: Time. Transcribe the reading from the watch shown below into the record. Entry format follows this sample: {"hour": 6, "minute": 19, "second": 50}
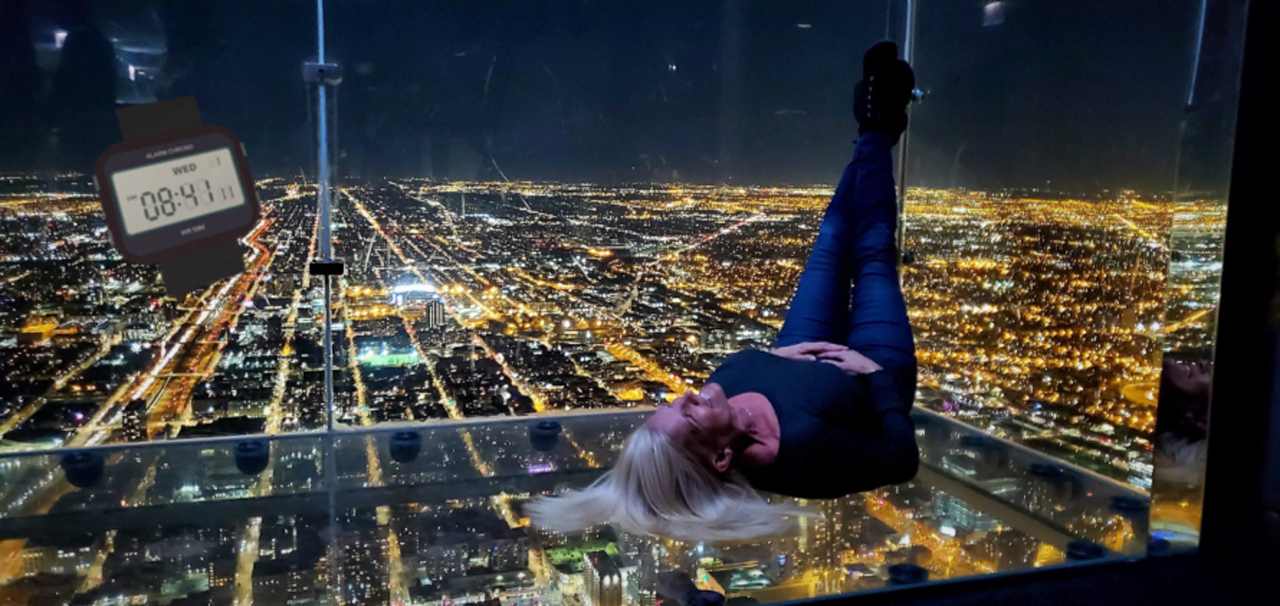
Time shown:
{"hour": 8, "minute": 41, "second": 11}
